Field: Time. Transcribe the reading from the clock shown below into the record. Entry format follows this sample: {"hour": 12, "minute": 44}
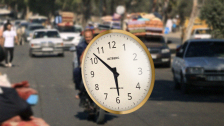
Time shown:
{"hour": 5, "minute": 52}
